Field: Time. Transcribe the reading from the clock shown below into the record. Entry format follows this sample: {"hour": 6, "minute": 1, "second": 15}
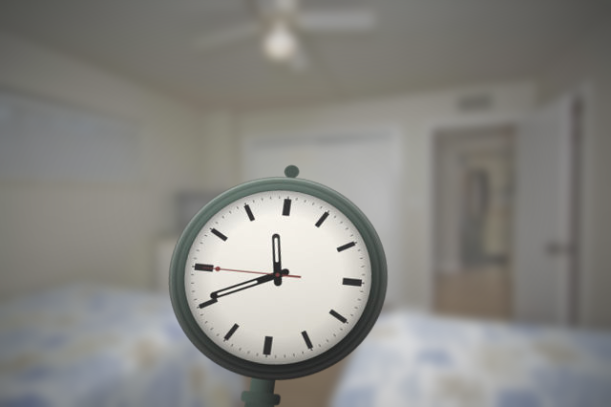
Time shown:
{"hour": 11, "minute": 40, "second": 45}
